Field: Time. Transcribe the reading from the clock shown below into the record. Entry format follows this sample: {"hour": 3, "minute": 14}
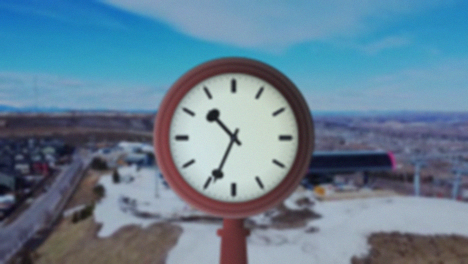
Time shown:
{"hour": 10, "minute": 34}
